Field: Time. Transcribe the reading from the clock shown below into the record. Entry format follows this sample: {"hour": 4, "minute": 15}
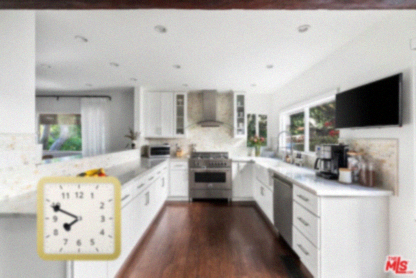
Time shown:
{"hour": 7, "minute": 49}
